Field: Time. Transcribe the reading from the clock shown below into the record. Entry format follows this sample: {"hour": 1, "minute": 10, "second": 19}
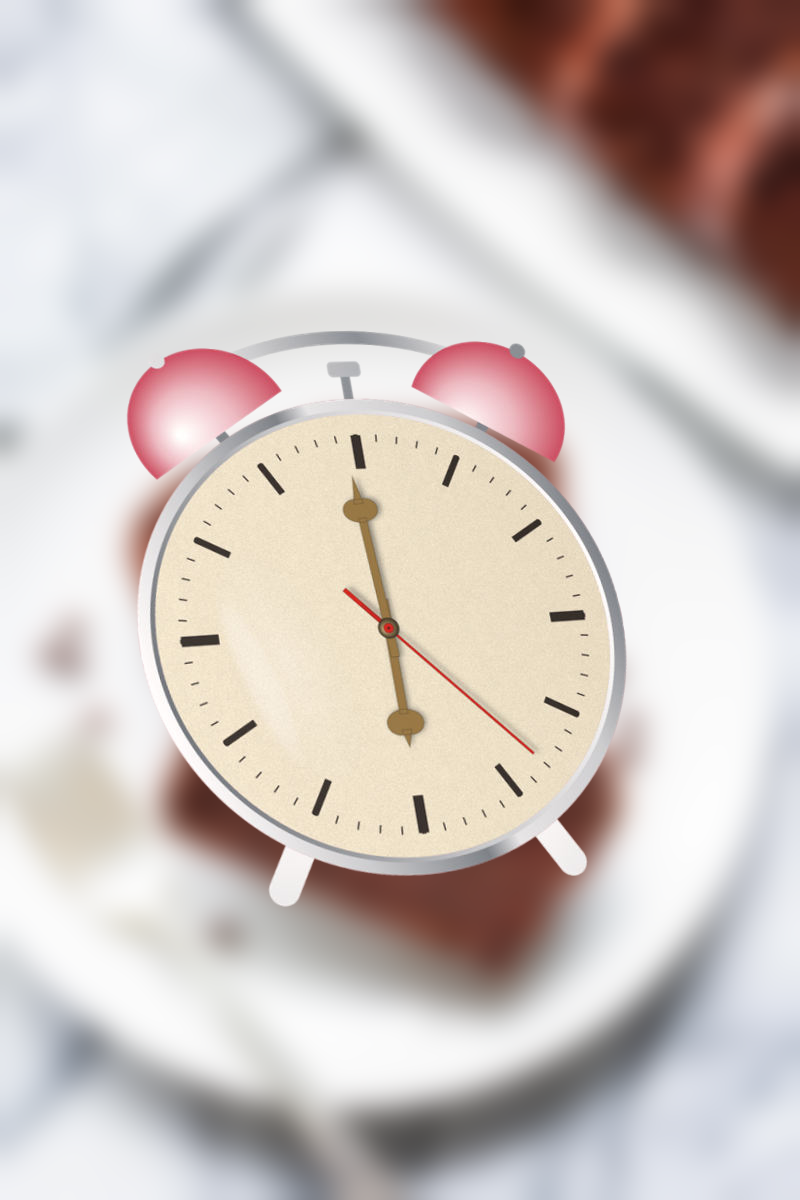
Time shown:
{"hour": 5, "minute": 59, "second": 23}
